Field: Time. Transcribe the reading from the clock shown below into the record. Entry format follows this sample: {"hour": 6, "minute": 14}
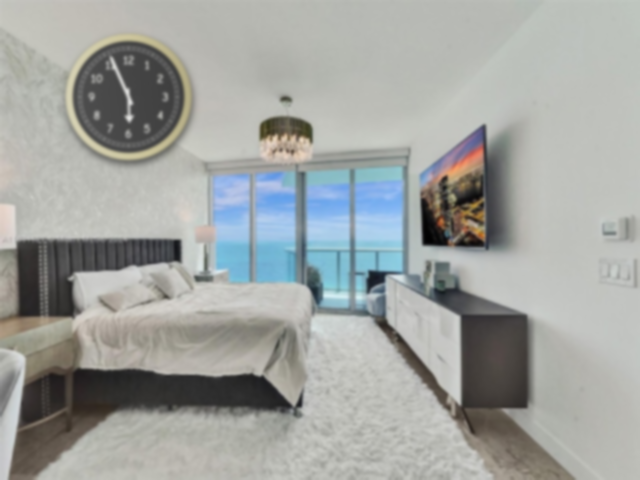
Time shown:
{"hour": 5, "minute": 56}
